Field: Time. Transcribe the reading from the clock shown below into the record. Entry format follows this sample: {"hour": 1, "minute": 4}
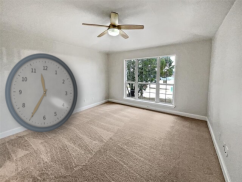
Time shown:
{"hour": 11, "minute": 35}
